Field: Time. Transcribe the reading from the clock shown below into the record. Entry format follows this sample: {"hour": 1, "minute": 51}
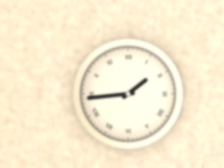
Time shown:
{"hour": 1, "minute": 44}
